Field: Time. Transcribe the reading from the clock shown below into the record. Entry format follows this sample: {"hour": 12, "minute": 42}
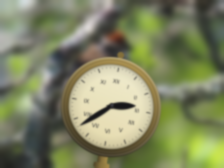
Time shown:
{"hour": 2, "minute": 38}
